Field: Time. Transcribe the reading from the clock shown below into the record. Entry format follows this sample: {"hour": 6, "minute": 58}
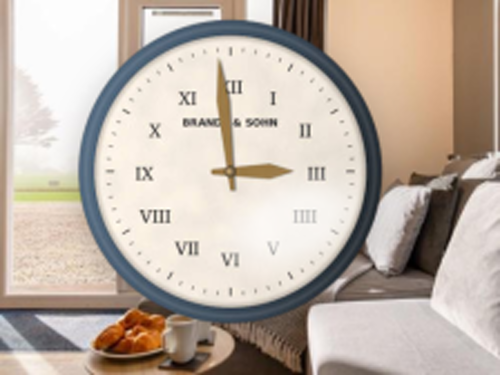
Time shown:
{"hour": 2, "minute": 59}
